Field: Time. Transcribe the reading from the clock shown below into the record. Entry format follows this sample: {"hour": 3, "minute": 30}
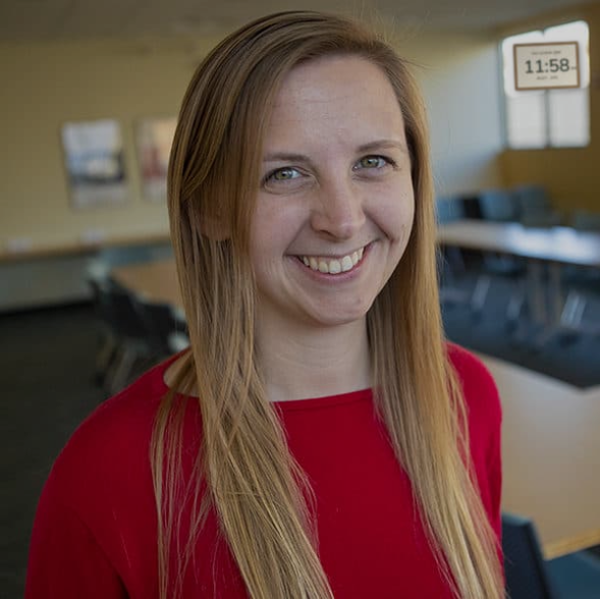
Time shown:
{"hour": 11, "minute": 58}
